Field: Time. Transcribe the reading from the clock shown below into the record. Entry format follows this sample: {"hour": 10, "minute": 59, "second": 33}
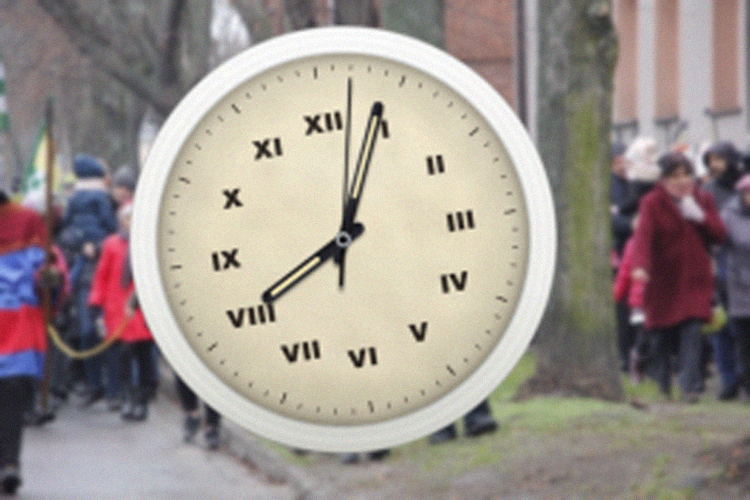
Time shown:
{"hour": 8, "minute": 4, "second": 2}
